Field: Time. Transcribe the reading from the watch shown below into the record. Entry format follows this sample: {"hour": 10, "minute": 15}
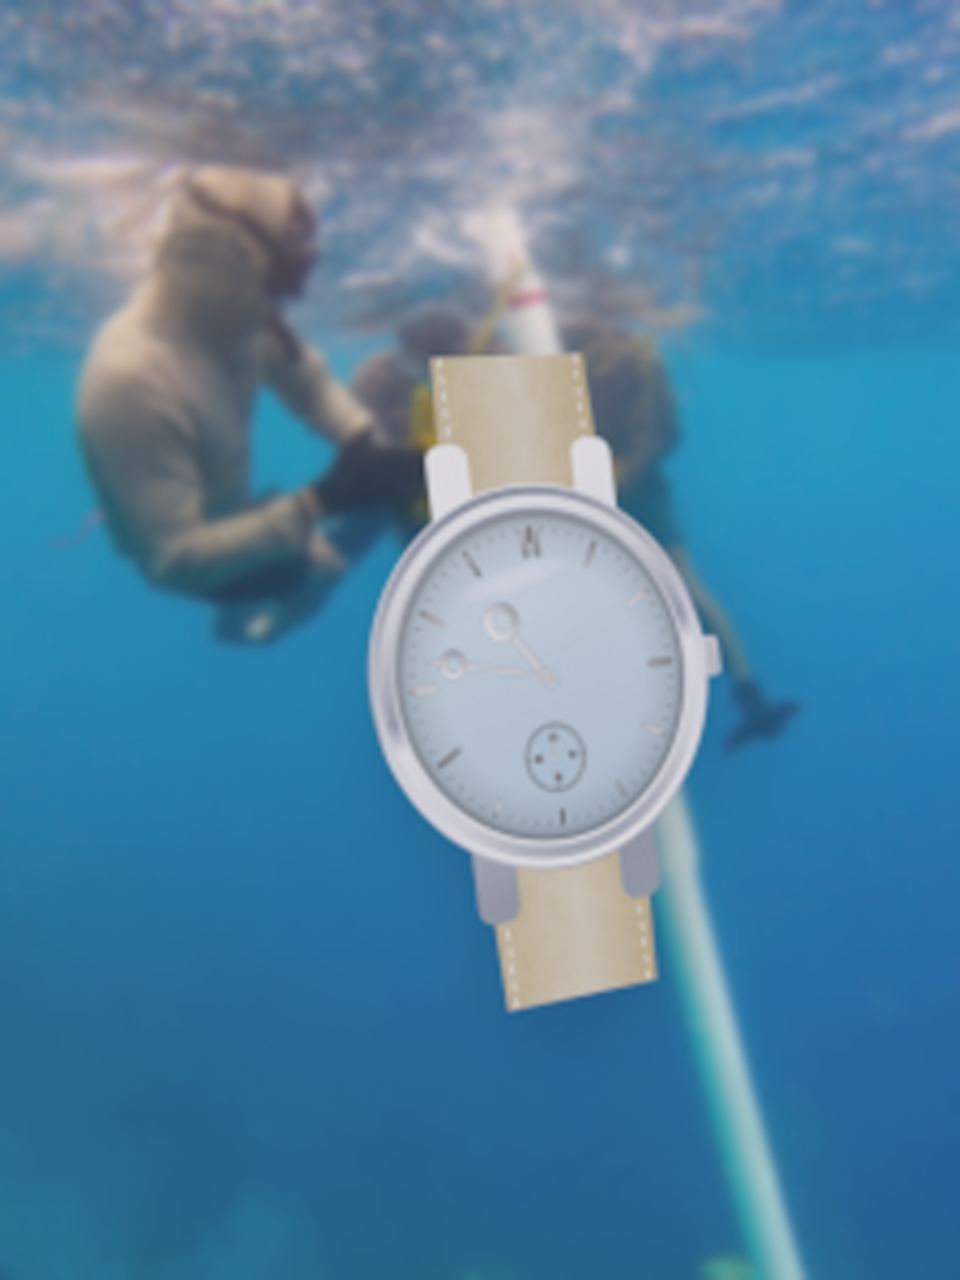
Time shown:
{"hour": 10, "minute": 47}
